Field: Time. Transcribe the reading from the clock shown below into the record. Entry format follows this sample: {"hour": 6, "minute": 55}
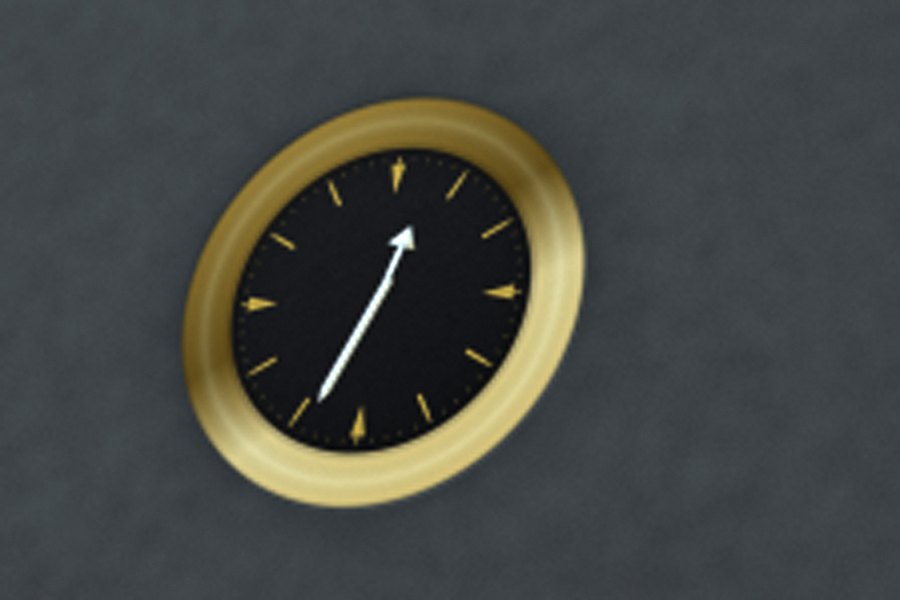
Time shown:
{"hour": 12, "minute": 34}
